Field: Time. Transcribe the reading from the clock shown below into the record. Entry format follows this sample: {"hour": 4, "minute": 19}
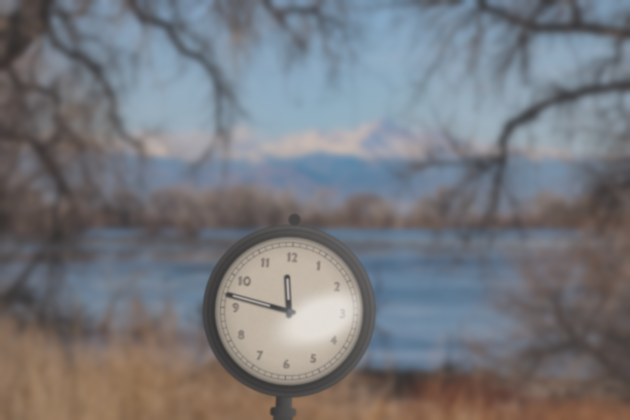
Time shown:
{"hour": 11, "minute": 47}
